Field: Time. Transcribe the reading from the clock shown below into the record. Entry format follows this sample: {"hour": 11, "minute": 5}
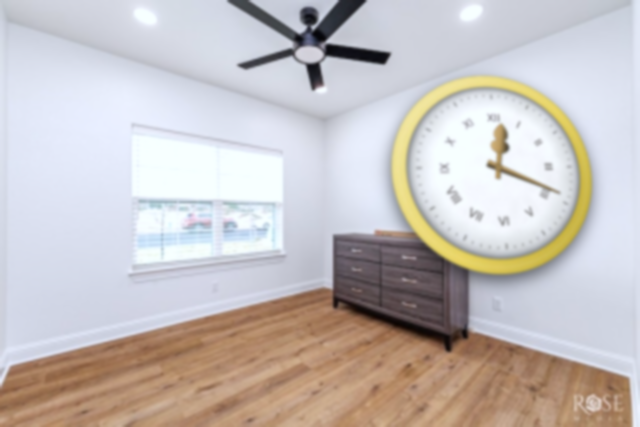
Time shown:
{"hour": 12, "minute": 19}
